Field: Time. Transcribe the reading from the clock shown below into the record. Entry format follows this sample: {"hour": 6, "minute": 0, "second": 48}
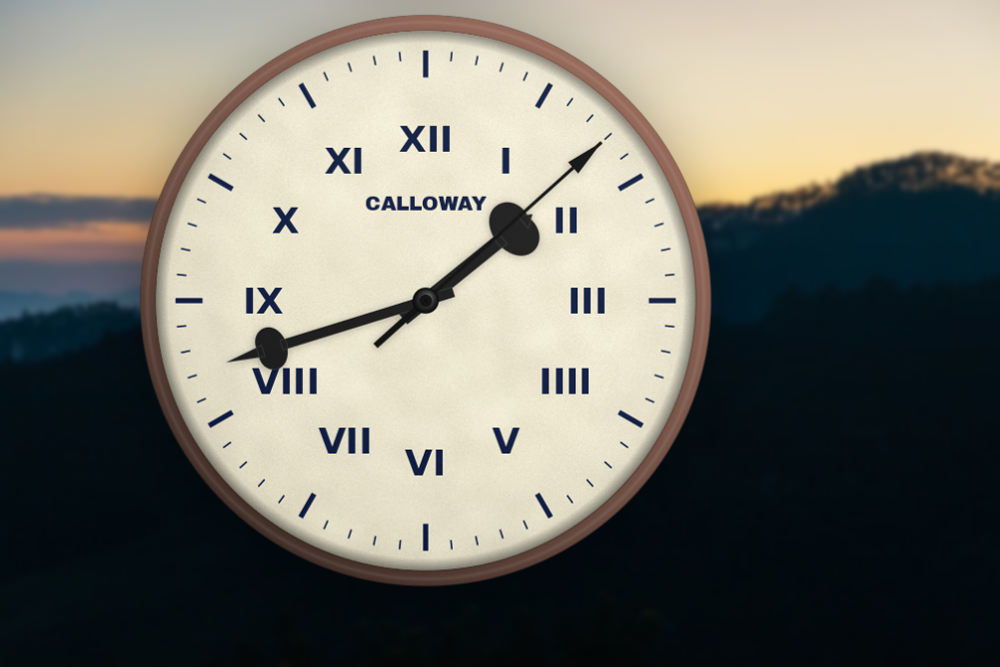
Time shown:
{"hour": 1, "minute": 42, "second": 8}
